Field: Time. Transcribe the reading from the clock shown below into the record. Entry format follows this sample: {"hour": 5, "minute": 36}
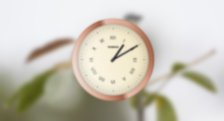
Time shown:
{"hour": 1, "minute": 10}
